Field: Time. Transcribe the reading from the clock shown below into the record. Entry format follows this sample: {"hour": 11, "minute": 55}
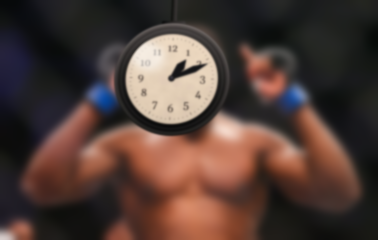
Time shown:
{"hour": 1, "minute": 11}
